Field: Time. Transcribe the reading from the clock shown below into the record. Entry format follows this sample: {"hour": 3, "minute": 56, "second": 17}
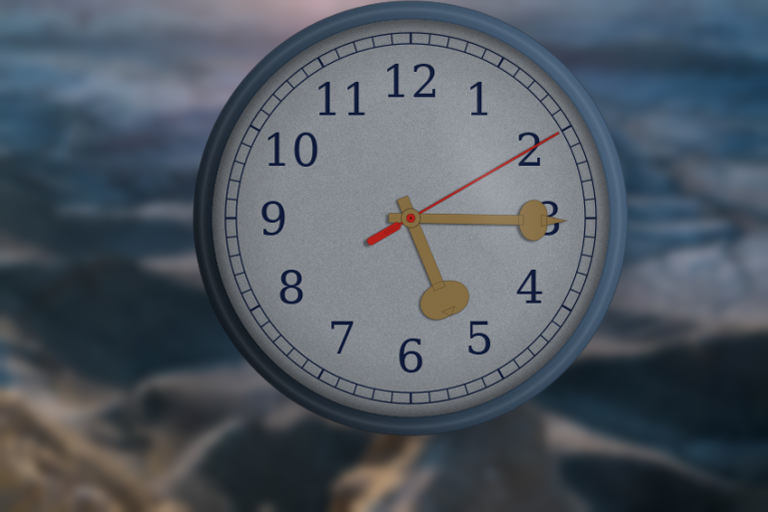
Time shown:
{"hour": 5, "minute": 15, "second": 10}
